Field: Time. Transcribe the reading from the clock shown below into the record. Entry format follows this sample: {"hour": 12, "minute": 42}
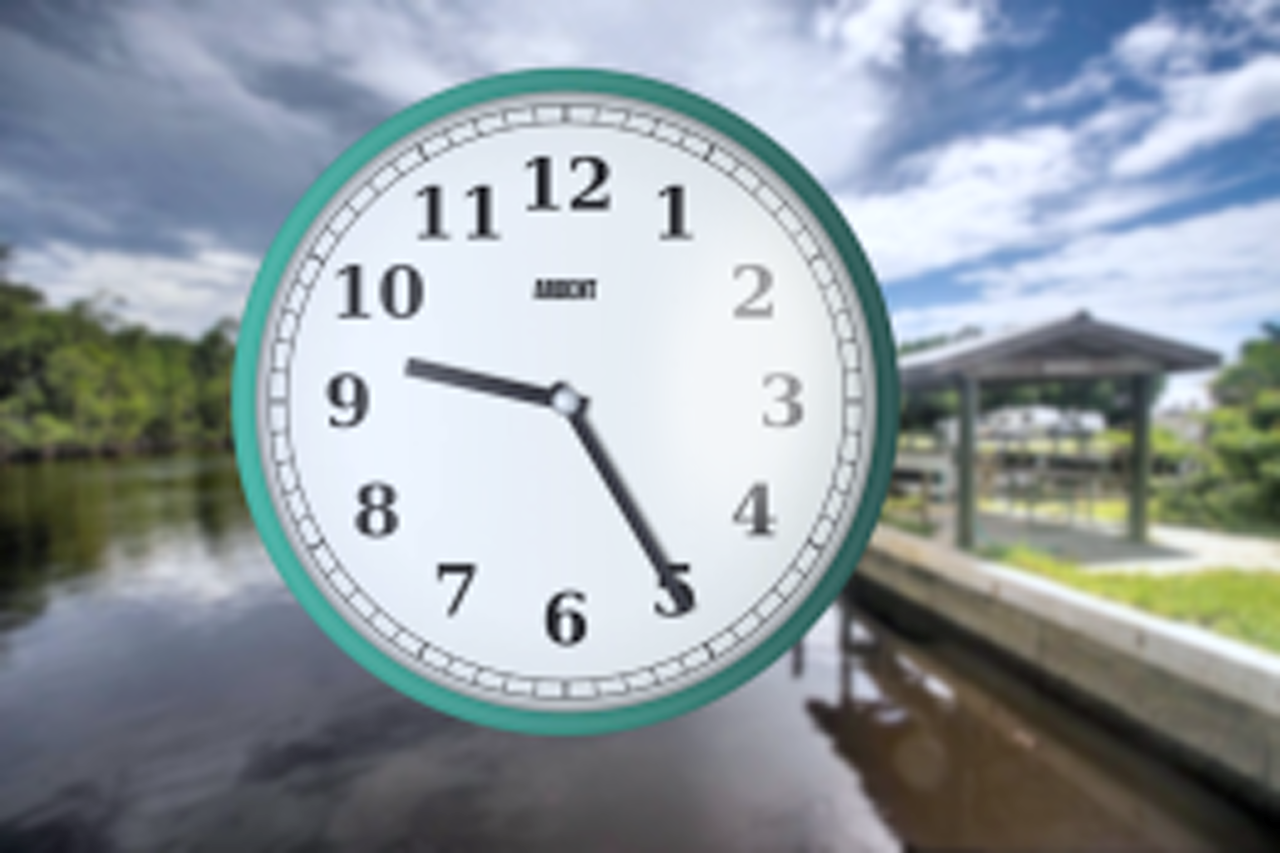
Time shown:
{"hour": 9, "minute": 25}
